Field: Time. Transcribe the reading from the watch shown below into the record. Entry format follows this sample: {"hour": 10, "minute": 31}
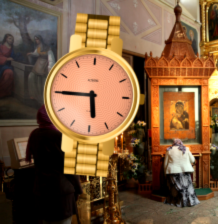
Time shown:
{"hour": 5, "minute": 45}
